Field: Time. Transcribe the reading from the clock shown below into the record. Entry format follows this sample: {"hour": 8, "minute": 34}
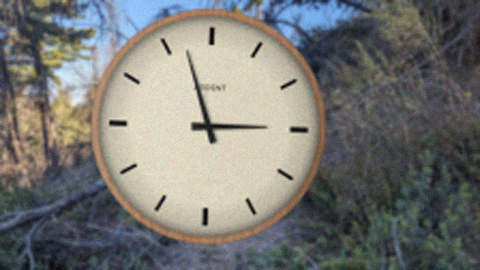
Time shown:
{"hour": 2, "minute": 57}
